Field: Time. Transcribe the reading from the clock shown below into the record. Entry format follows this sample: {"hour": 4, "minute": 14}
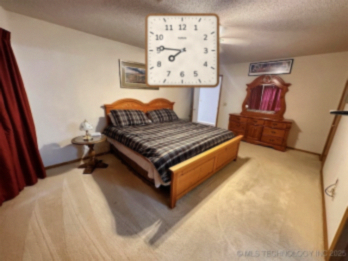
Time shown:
{"hour": 7, "minute": 46}
